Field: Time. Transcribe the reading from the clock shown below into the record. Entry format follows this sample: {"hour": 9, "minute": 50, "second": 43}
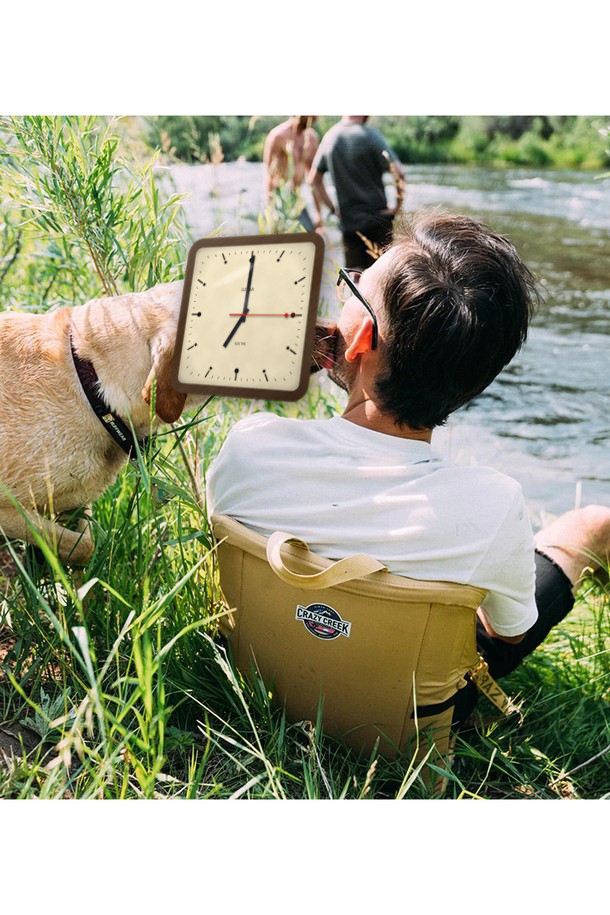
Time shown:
{"hour": 7, "minute": 0, "second": 15}
